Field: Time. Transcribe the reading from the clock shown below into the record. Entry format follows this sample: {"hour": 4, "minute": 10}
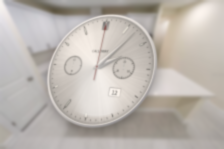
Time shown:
{"hour": 2, "minute": 7}
